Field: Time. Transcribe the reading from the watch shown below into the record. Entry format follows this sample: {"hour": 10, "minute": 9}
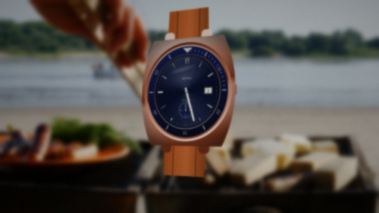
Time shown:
{"hour": 5, "minute": 27}
